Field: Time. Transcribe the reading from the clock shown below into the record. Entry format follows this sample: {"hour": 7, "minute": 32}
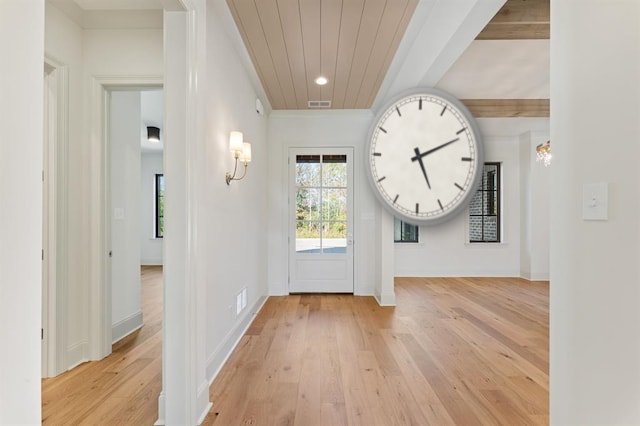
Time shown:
{"hour": 5, "minute": 11}
